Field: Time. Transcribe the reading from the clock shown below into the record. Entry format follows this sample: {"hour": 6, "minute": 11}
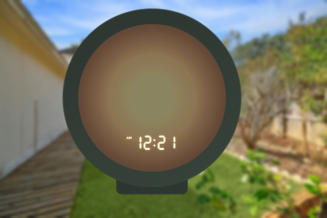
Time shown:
{"hour": 12, "minute": 21}
